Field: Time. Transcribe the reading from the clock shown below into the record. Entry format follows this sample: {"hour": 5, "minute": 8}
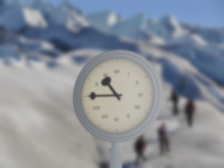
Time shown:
{"hour": 10, "minute": 45}
